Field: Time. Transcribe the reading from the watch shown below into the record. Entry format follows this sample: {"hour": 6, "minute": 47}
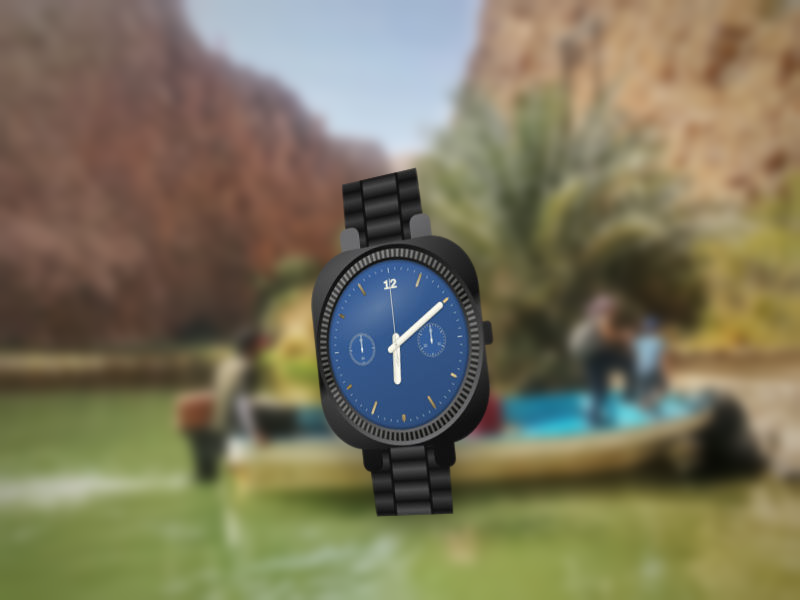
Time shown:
{"hour": 6, "minute": 10}
